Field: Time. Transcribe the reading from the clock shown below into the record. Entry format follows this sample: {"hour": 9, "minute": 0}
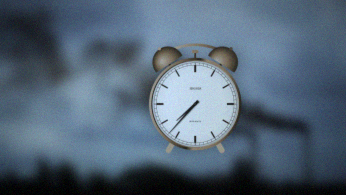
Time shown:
{"hour": 7, "minute": 37}
